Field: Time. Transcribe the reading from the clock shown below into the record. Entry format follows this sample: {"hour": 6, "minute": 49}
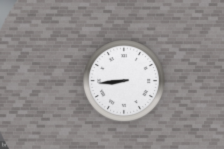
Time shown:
{"hour": 8, "minute": 44}
